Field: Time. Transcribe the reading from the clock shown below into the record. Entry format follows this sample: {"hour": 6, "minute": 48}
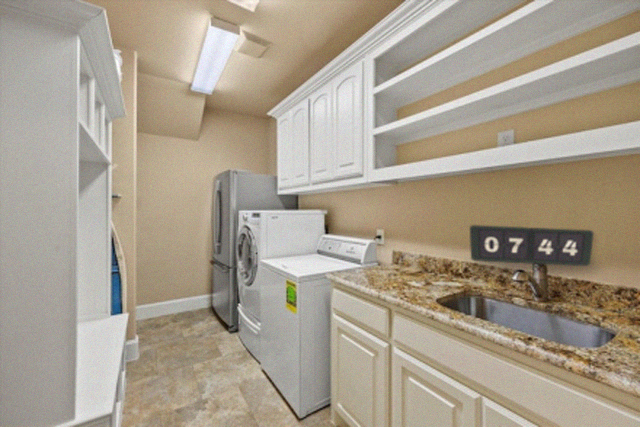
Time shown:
{"hour": 7, "minute": 44}
